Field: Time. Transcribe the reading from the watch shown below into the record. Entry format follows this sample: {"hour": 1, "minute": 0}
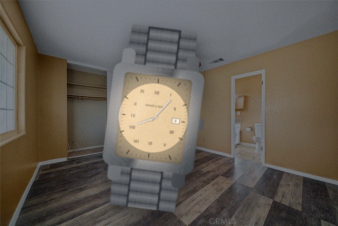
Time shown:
{"hour": 8, "minute": 6}
